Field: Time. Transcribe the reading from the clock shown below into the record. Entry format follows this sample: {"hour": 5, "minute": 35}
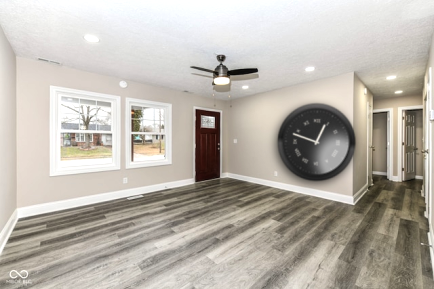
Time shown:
{"hour": 12, "minute": 48}
